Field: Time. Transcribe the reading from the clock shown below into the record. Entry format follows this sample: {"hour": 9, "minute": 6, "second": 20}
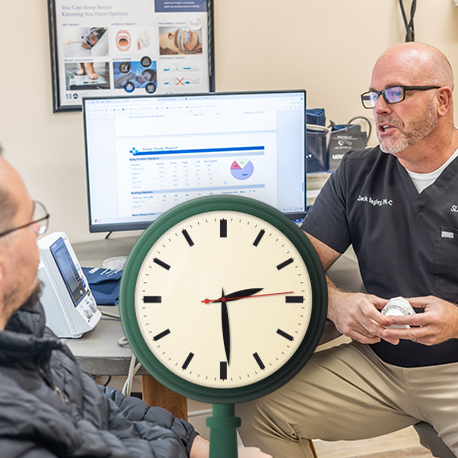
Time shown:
{"hour": 2, "minute": 29, "second": 14}
